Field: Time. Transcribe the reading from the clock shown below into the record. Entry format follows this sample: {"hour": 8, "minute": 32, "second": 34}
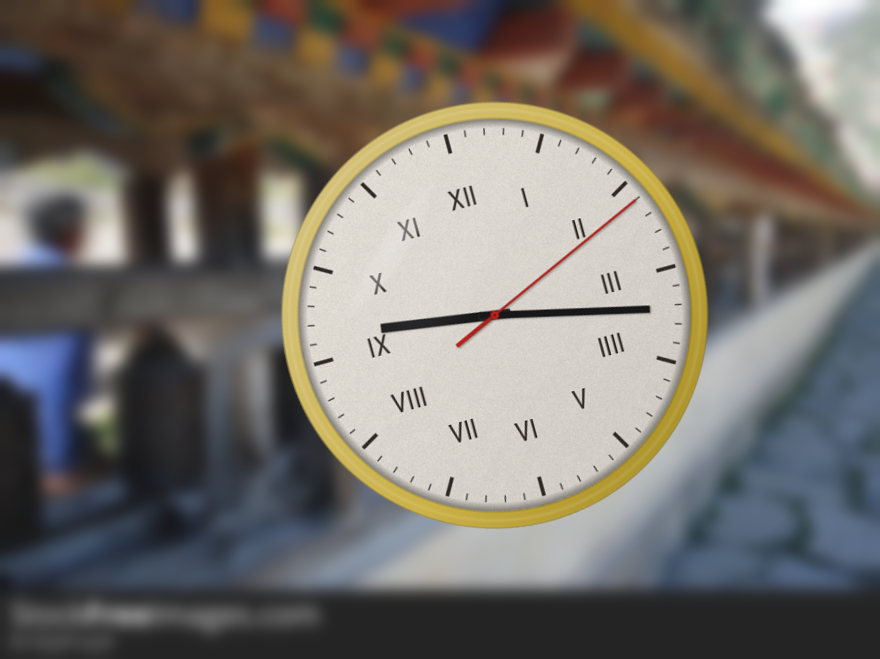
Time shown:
{"hour": 9, "minute": 17, "second": 11}
